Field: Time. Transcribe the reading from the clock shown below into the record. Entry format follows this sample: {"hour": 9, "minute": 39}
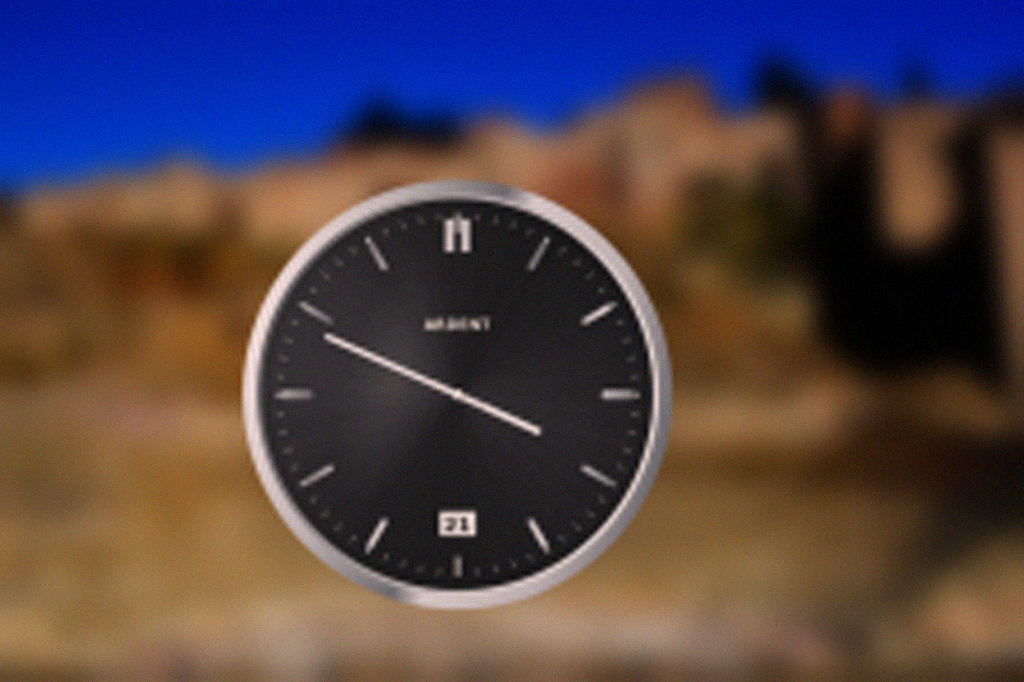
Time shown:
{"hour": 3, "minute": 49}
